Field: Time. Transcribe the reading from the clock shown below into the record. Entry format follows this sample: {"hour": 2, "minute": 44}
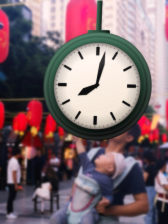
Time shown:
{"hour": 8, "minute": 2}
